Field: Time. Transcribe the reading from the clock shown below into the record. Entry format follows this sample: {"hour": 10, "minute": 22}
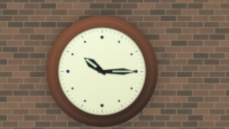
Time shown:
{"hour": 10, "minute": 15}
